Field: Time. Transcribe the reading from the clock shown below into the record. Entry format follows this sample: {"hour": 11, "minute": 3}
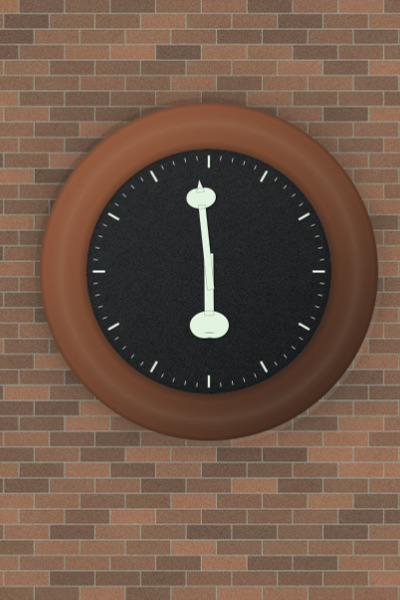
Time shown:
{"hour": 5, "minute": 59}
